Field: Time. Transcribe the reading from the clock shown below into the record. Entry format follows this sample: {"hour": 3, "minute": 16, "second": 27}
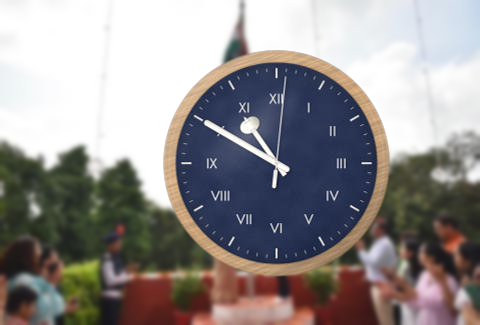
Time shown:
{"hour": 10, "minute": 50, "second": 1}
